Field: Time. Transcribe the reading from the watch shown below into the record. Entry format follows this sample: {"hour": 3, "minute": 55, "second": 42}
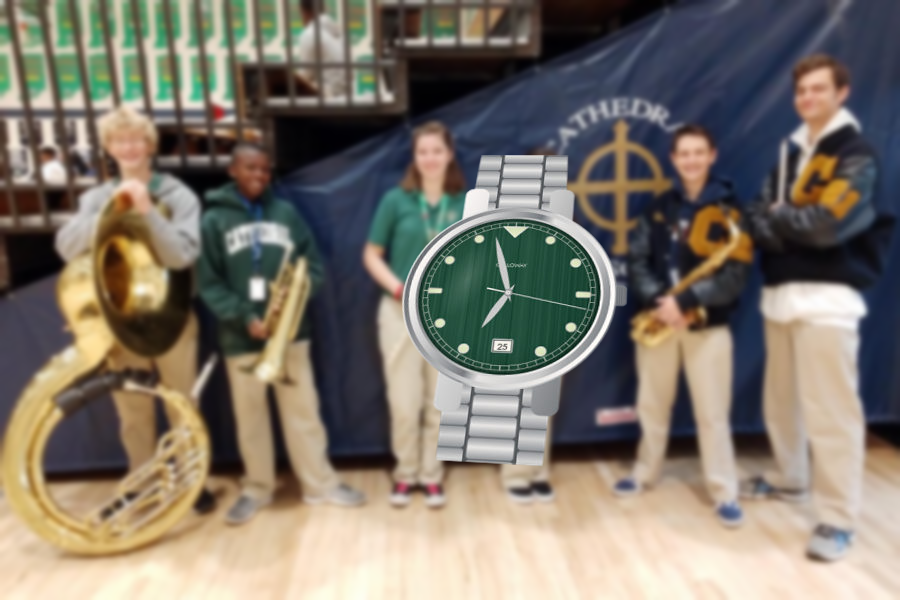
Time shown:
{"hour": 6, "minute": 57, "second": 17}
